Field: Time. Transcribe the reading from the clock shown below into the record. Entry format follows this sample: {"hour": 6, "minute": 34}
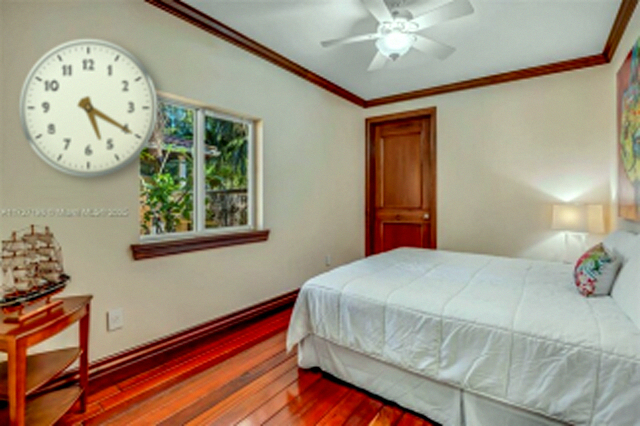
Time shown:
{"hour": 5, "minute": 20}
